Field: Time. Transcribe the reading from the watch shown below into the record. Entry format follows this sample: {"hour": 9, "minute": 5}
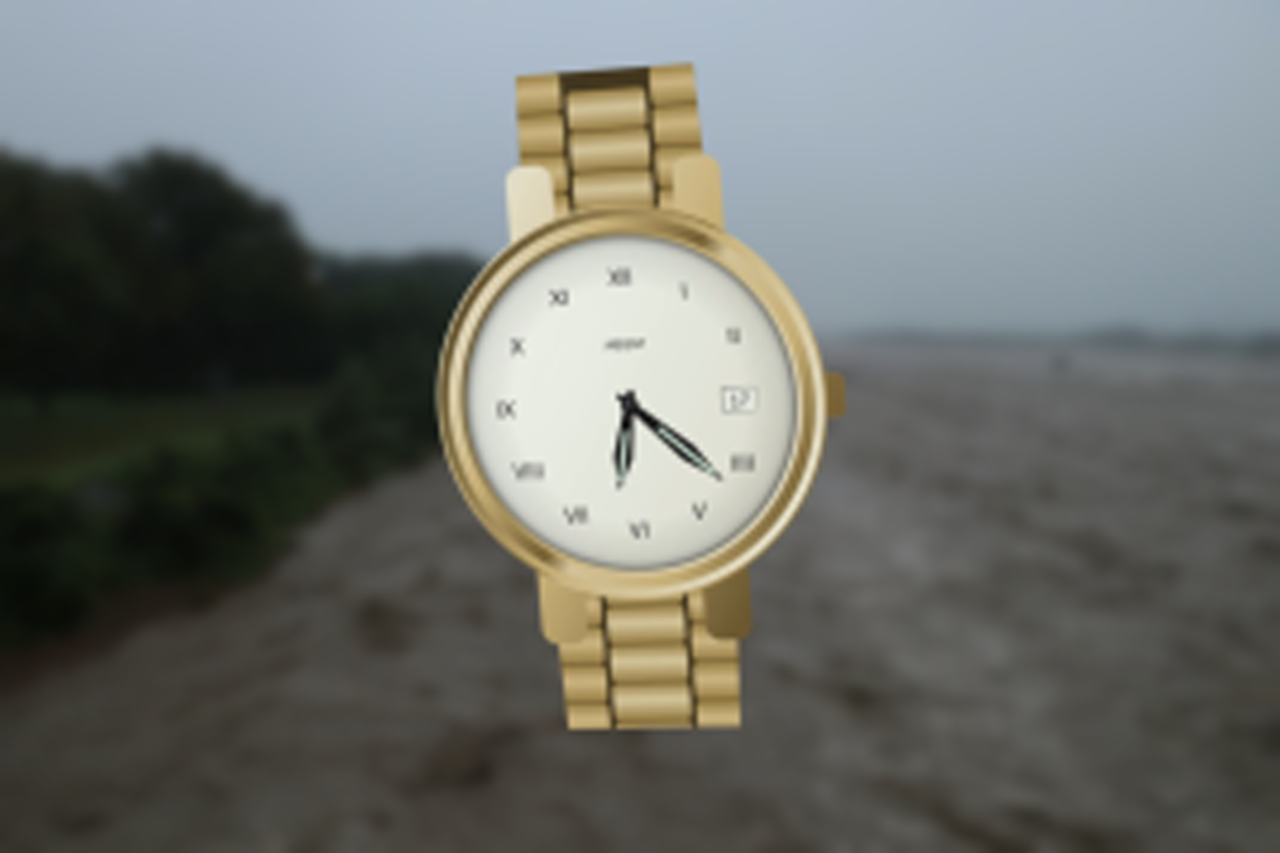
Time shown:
{"hour": 6, "minute": 22}
